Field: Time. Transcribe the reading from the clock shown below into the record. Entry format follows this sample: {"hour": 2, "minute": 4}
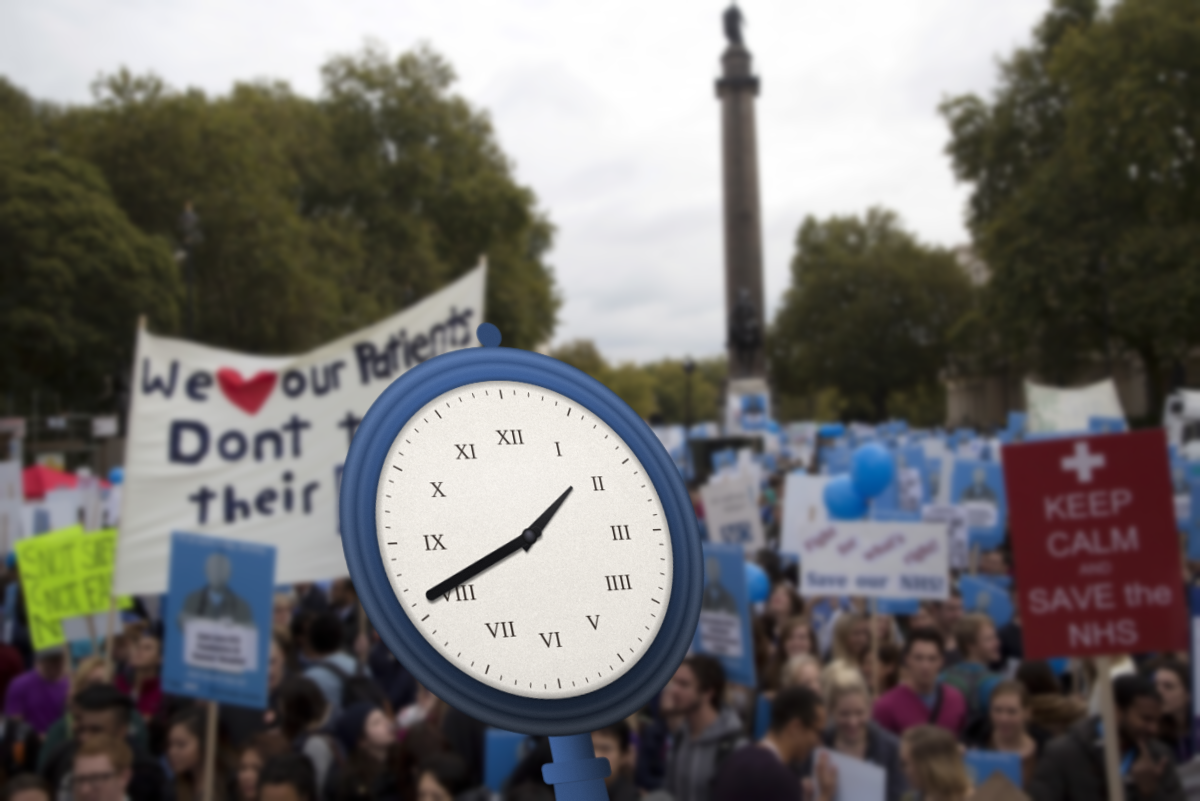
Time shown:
{"hour": 1, "minute": 41}
